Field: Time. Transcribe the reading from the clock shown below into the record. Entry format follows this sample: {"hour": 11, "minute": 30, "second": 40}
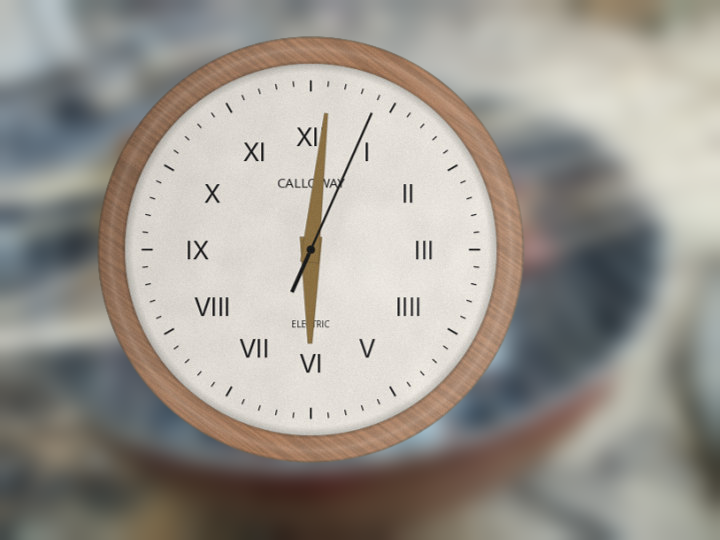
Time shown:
{"hour": 6, "minute": 1, "second": 4}
